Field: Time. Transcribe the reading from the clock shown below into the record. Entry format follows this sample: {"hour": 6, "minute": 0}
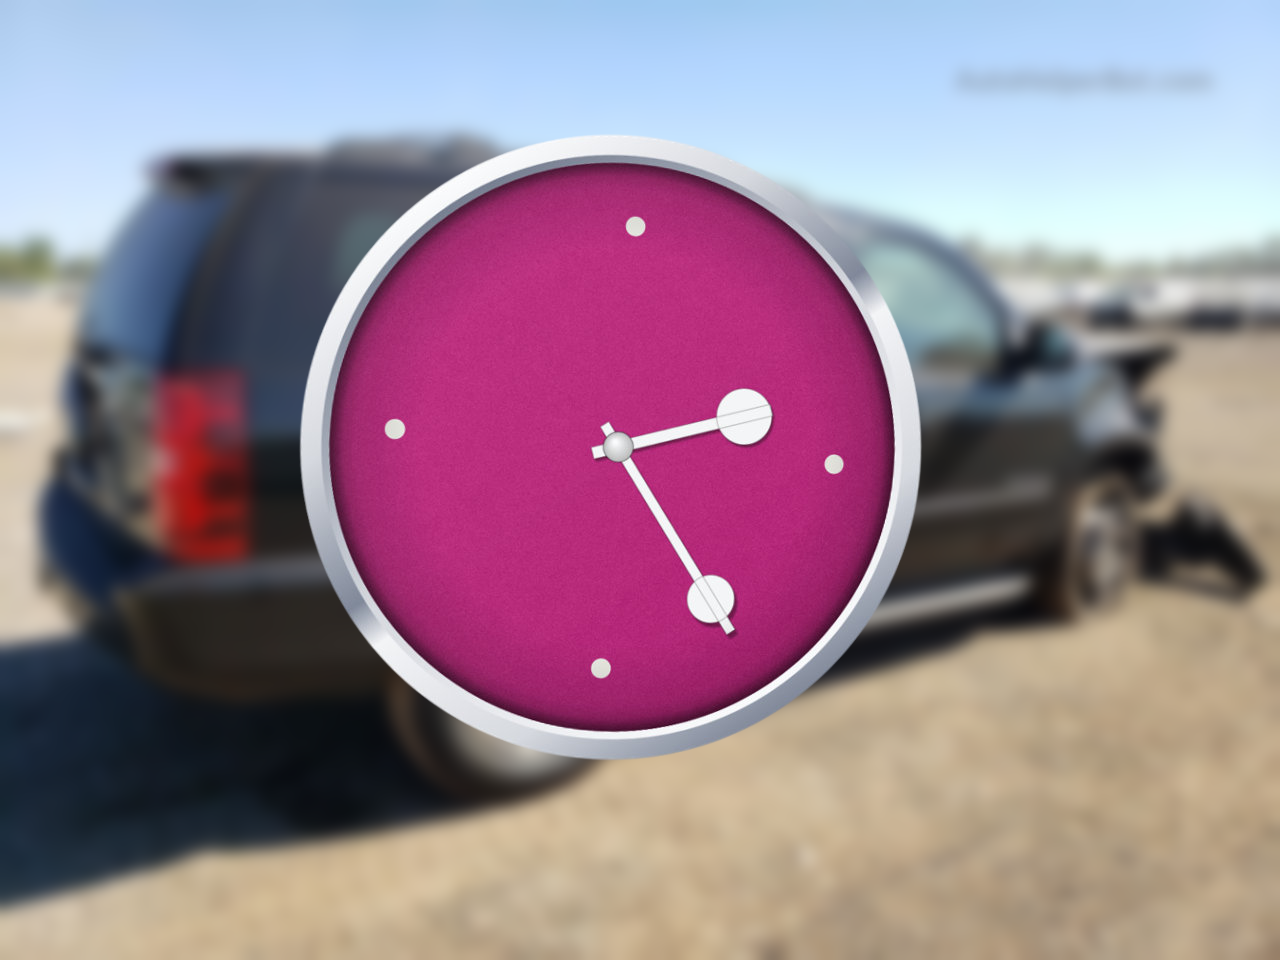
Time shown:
{"hour": 2, "minute": 24}
